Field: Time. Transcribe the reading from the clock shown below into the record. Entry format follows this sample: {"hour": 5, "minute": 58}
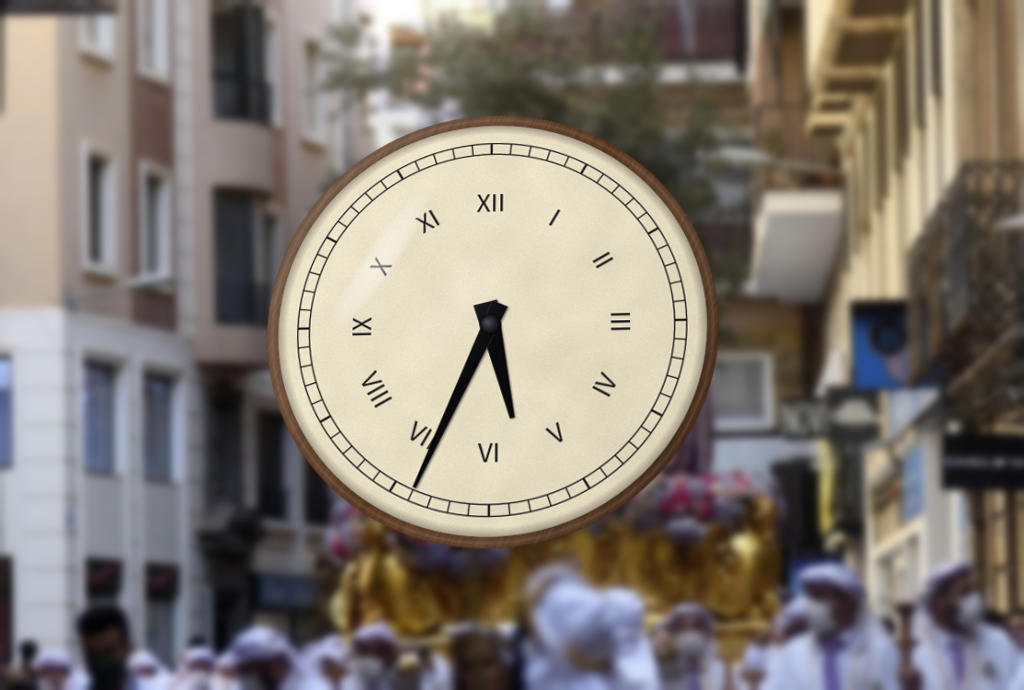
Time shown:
{"hour": 5, "minute": 34}
